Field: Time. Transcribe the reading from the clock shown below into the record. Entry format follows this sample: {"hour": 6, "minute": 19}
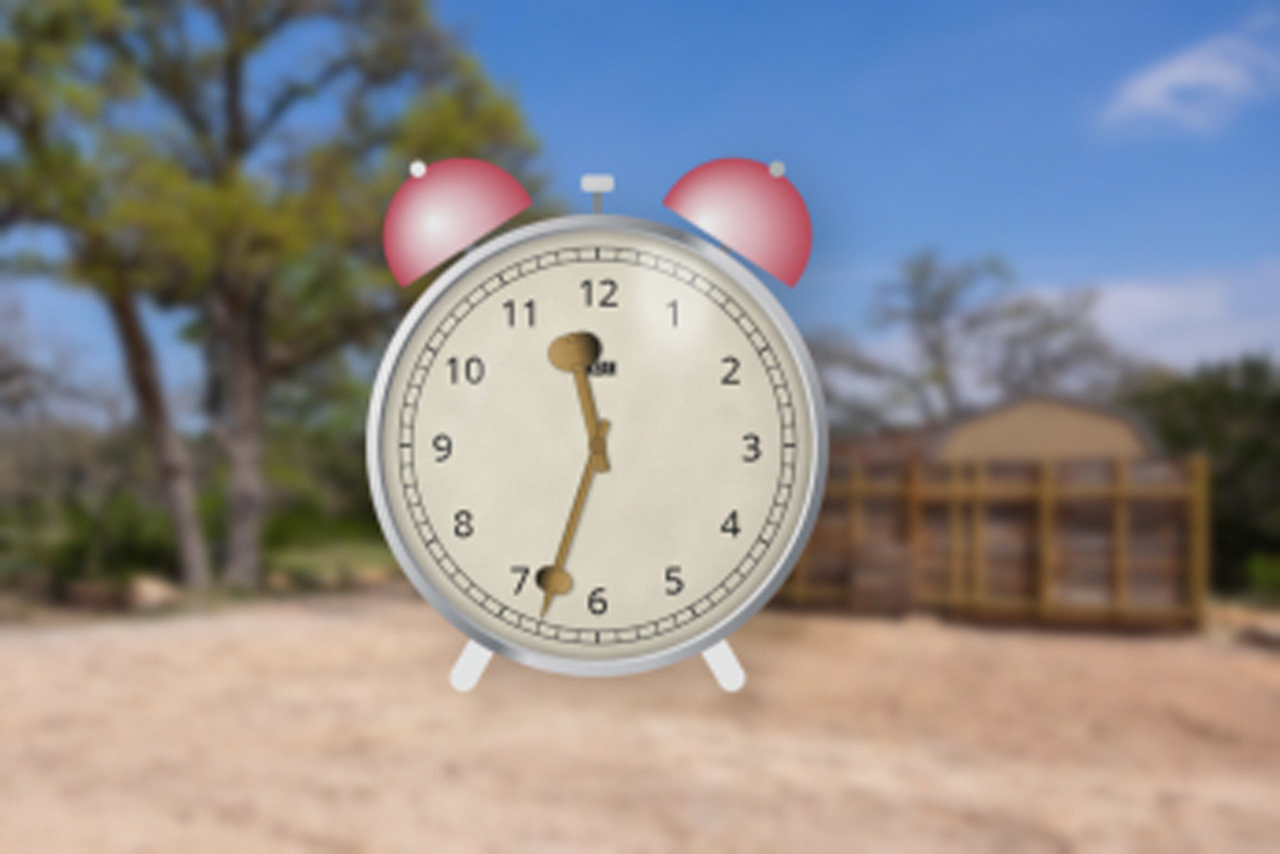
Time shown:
{"hour": 11, "minute": 33}
